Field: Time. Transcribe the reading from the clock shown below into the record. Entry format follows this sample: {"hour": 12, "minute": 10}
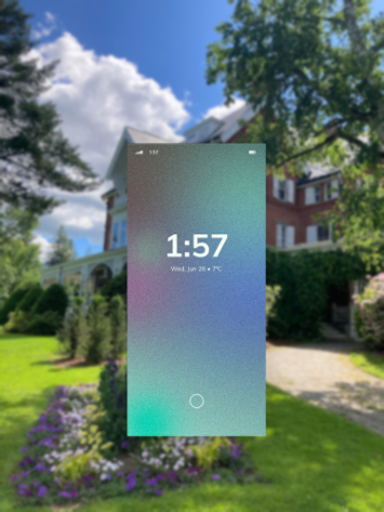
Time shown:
{"hour": 1, "minute": 57}
